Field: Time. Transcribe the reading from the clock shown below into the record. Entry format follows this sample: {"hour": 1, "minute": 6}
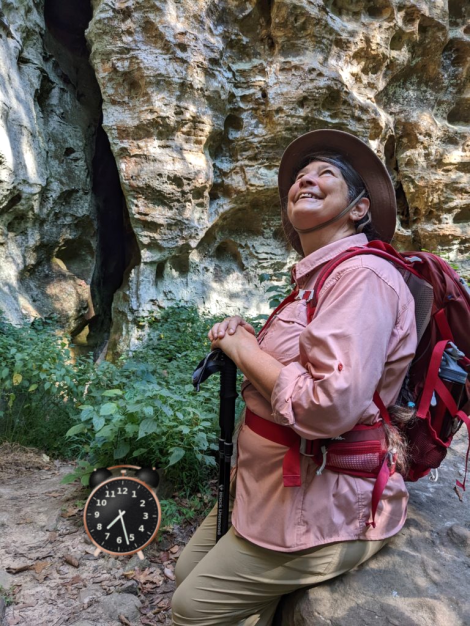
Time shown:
{"hour": 7, "minute": 27}
